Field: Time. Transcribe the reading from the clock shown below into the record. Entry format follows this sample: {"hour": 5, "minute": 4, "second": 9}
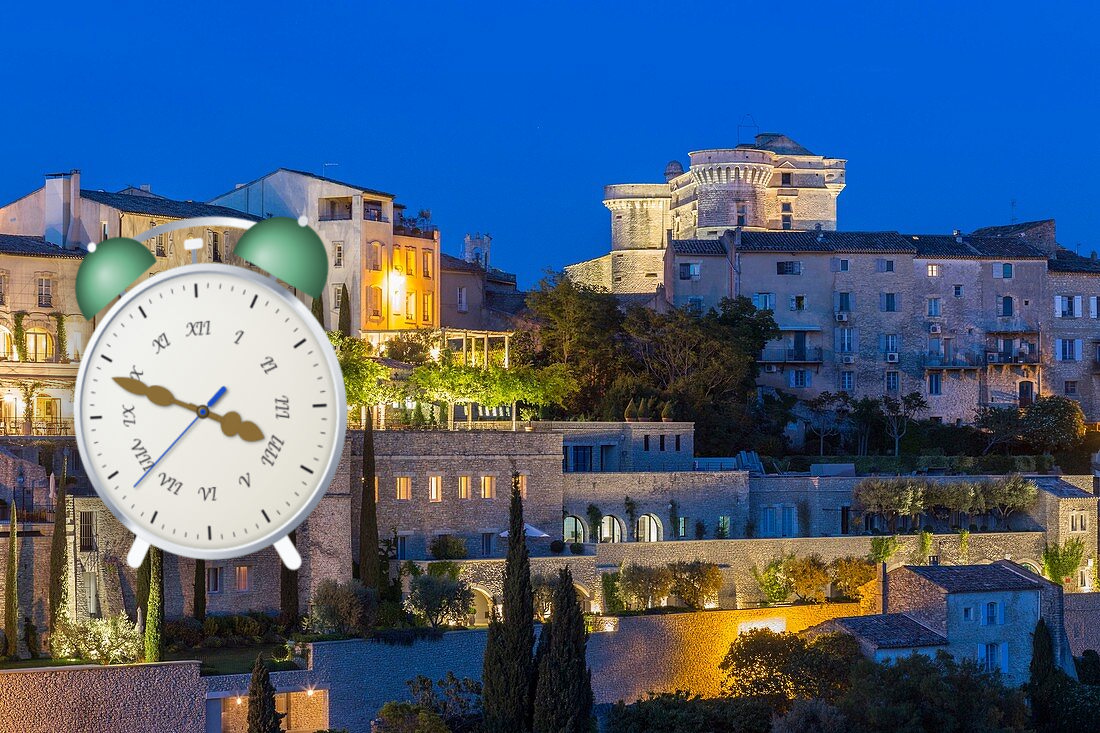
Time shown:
{"hour": 3, "minute": 48, "second": 38}
